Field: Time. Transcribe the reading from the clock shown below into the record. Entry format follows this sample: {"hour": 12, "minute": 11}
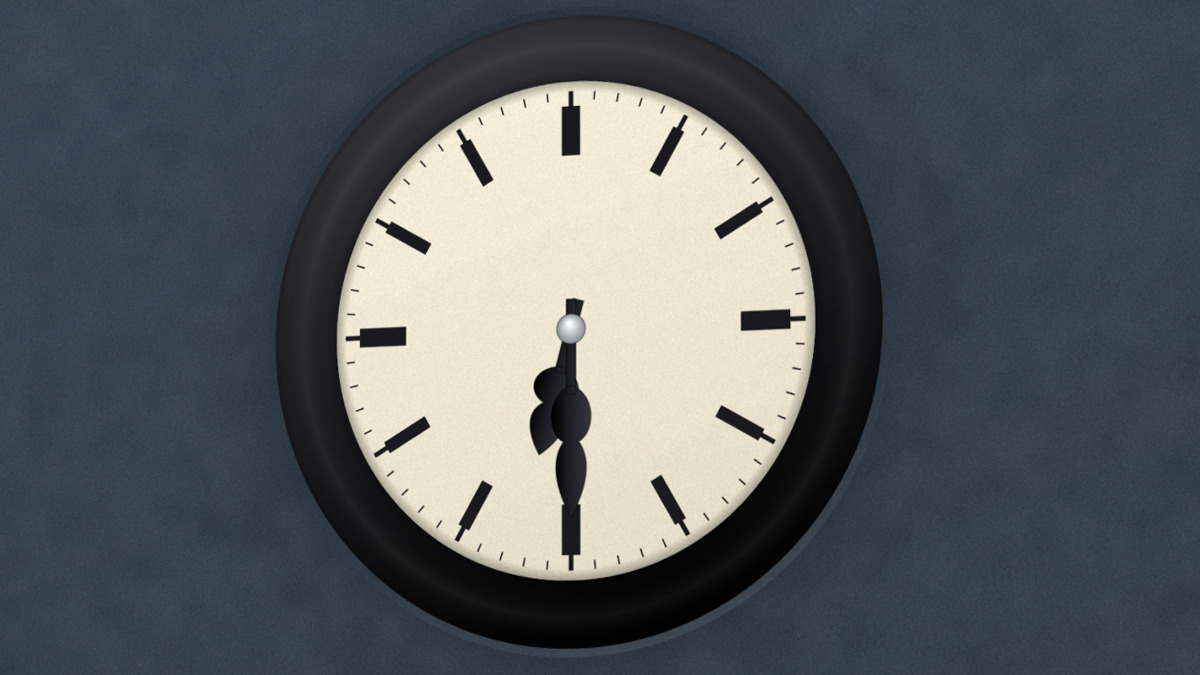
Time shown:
{"hour": 6, "minute": 30}
